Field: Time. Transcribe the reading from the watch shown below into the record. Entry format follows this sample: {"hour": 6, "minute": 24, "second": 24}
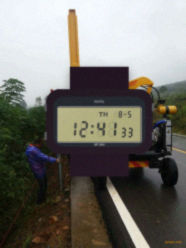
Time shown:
{"hour": 12, "minute": 41, "second": 33}
